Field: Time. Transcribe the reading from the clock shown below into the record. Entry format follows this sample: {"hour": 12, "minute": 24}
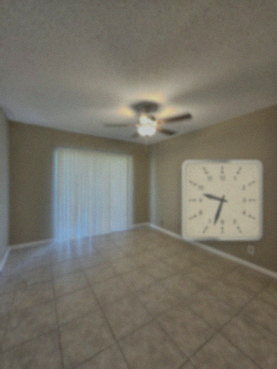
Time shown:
{"hour": 9, "minute": 33}
